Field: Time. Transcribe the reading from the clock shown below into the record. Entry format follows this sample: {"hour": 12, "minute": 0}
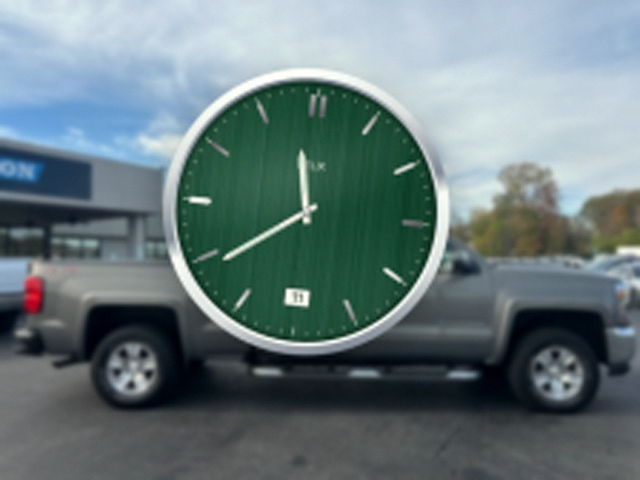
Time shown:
{"hour": 11, "minute": 39}
